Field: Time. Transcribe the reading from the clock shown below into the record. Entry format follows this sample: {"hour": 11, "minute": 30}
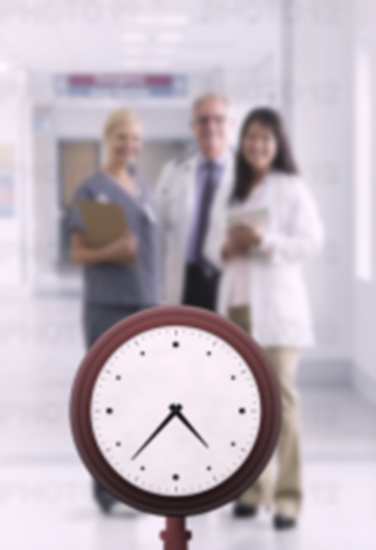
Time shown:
{"hour": 4, "minute": 37}
